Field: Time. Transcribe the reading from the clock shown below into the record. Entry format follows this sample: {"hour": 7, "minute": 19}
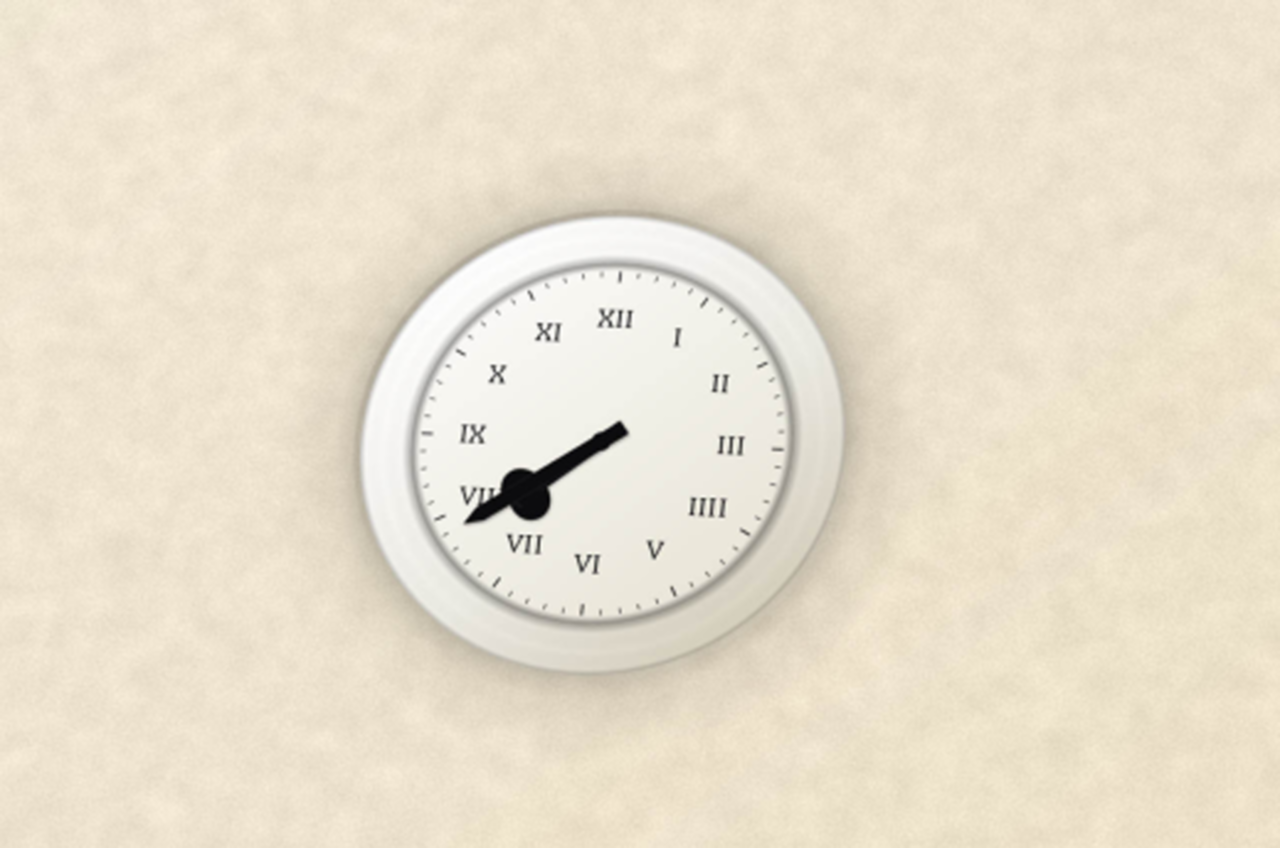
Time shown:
{"hour": 7, "minute": 39}
